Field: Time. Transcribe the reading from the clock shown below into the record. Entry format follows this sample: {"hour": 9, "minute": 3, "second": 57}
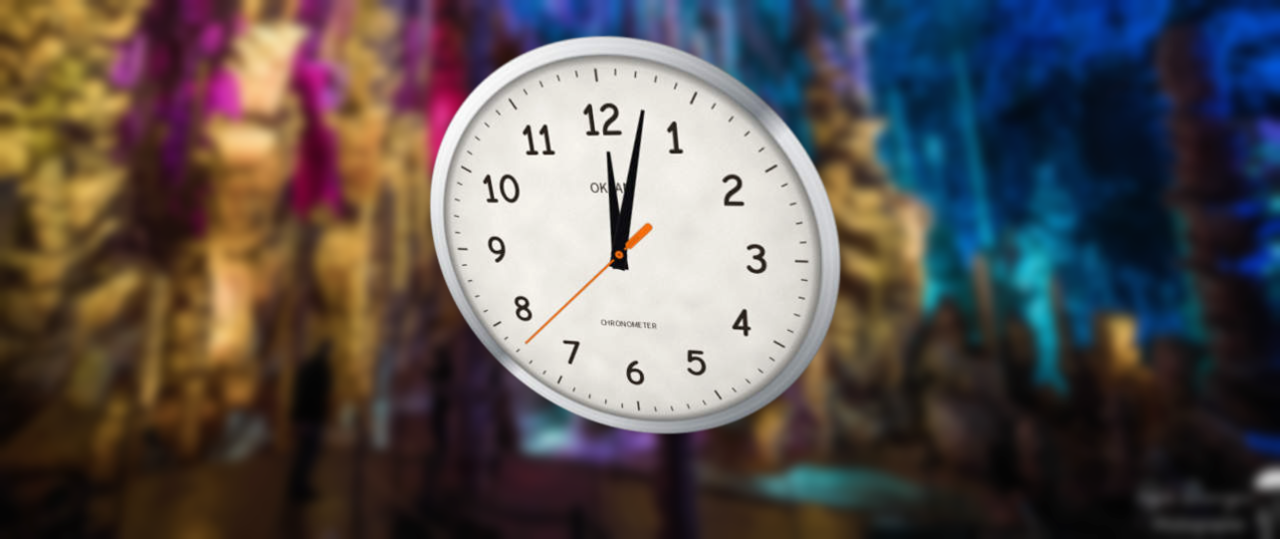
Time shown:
{"hour": 12, "minute": 2, "second": 38}
